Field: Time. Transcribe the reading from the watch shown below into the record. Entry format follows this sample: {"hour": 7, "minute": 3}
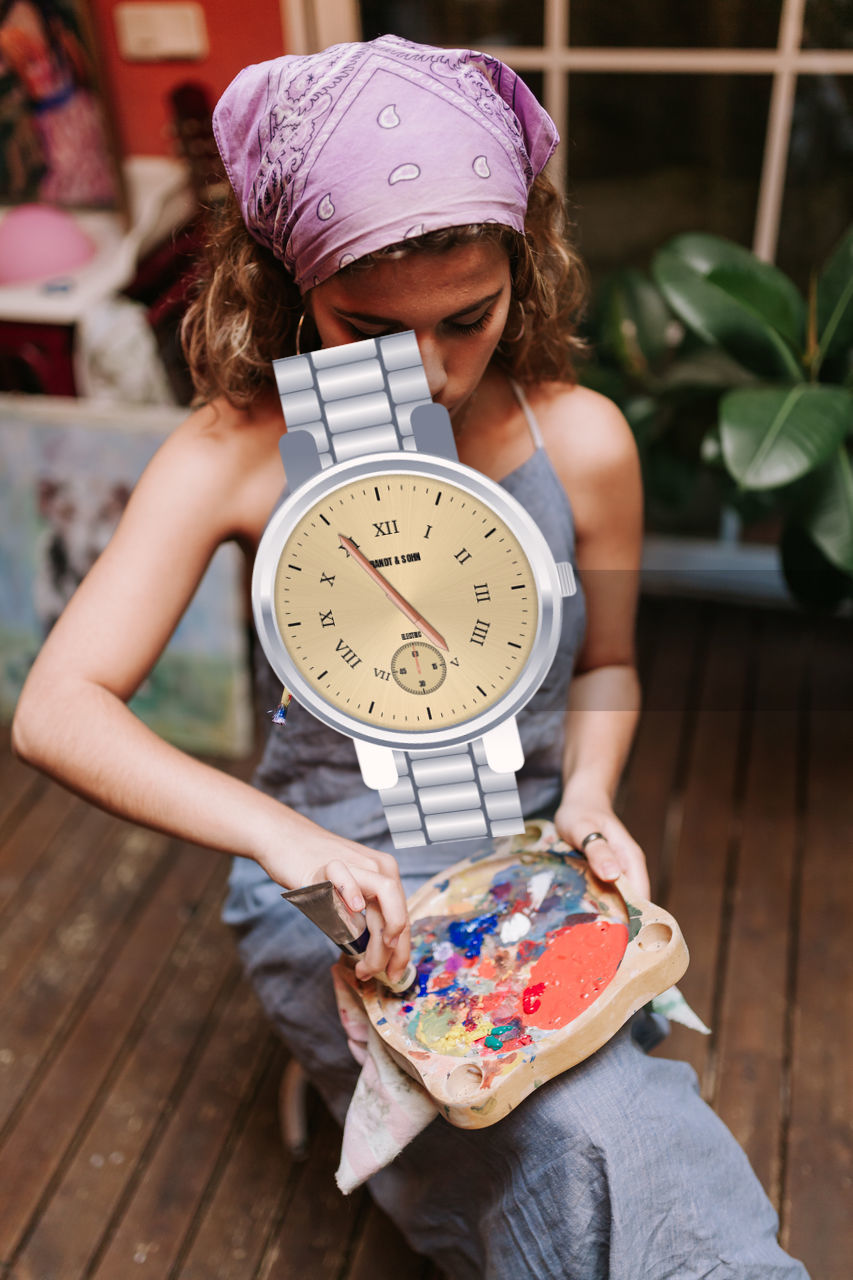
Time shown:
{"hour": 4, "minute": 55}
